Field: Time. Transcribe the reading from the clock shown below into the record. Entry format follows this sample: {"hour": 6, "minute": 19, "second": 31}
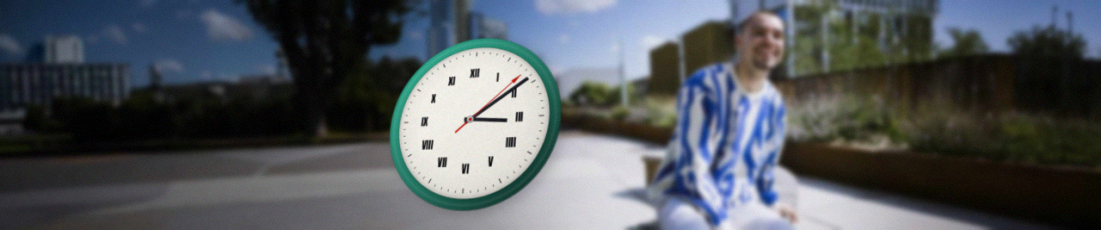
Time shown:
{"hour": 3, "minute": 9, "second": 8}
